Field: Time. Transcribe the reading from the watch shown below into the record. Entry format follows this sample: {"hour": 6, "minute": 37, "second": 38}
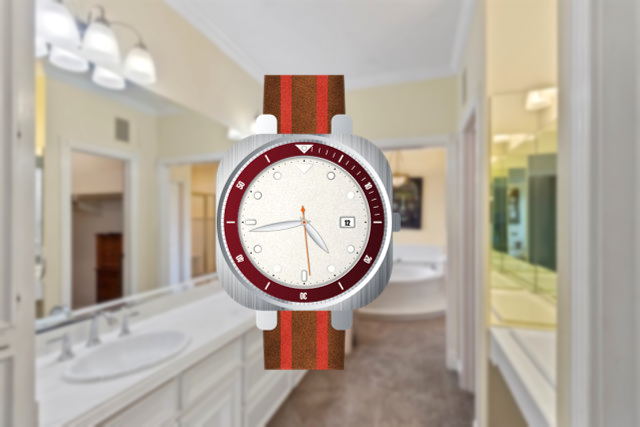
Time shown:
{"hour": 4, "minute": 43, "second": 29}
